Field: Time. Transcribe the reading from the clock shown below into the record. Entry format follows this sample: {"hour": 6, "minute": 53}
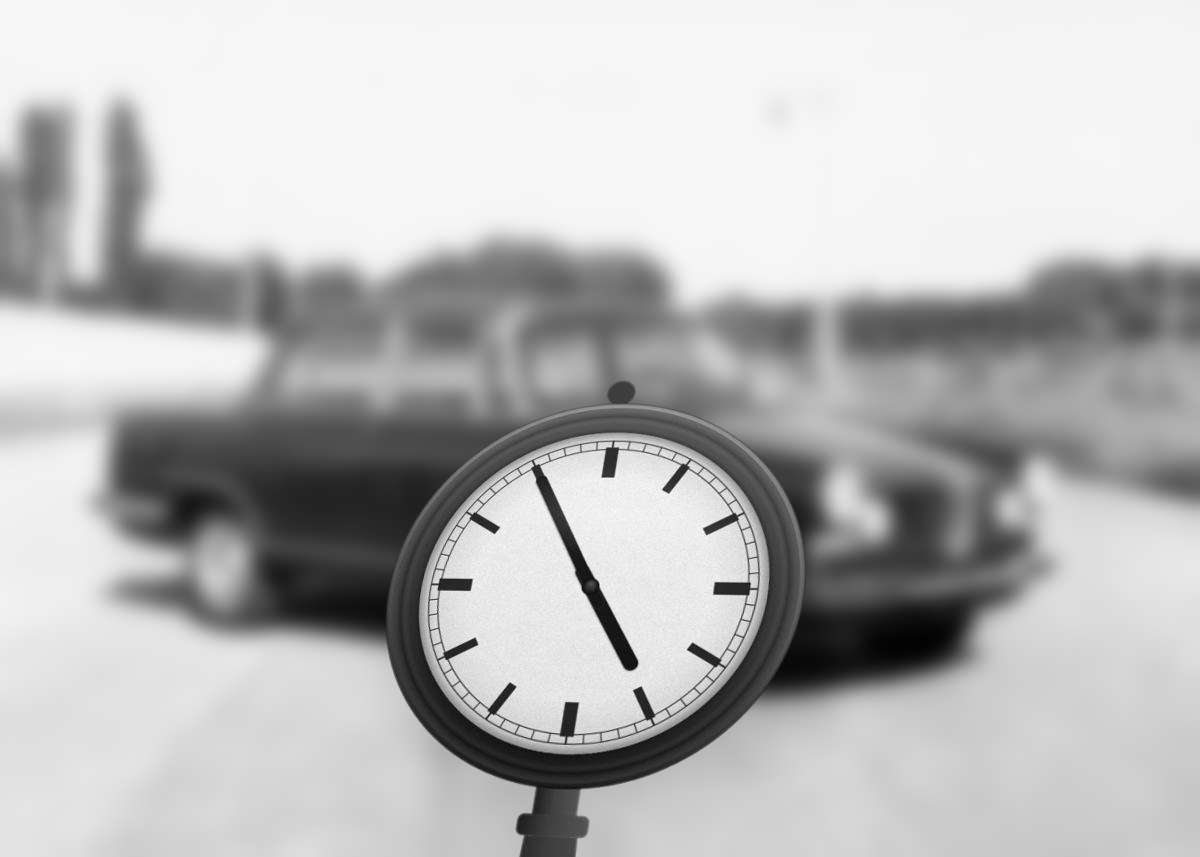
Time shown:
{"hour": 4, "minute": 55}
